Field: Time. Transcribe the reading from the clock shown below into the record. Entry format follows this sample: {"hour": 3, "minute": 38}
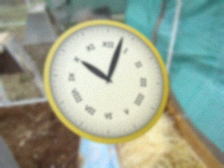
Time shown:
{"hour": 10, "minute": 3}
